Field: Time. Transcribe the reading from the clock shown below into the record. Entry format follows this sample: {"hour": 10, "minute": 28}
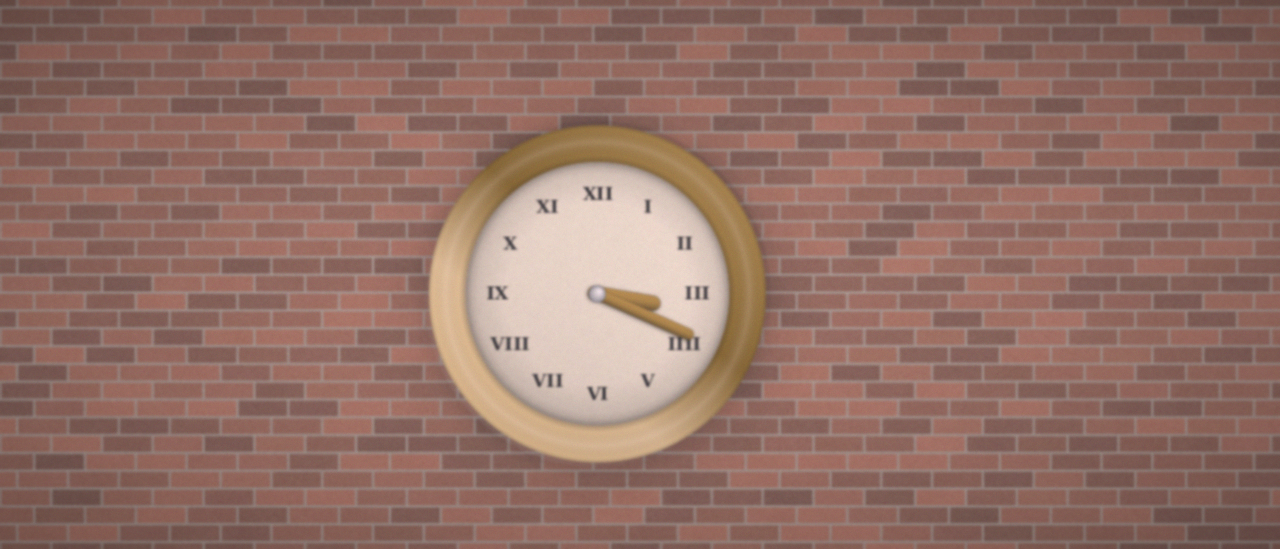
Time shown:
{"hour": 3, "minute": 19}
